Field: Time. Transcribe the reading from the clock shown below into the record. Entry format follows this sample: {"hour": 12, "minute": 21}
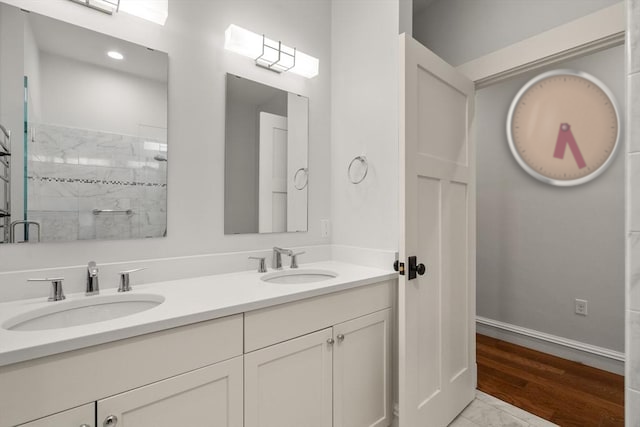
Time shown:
{"hour": 6, "minute": 26}
